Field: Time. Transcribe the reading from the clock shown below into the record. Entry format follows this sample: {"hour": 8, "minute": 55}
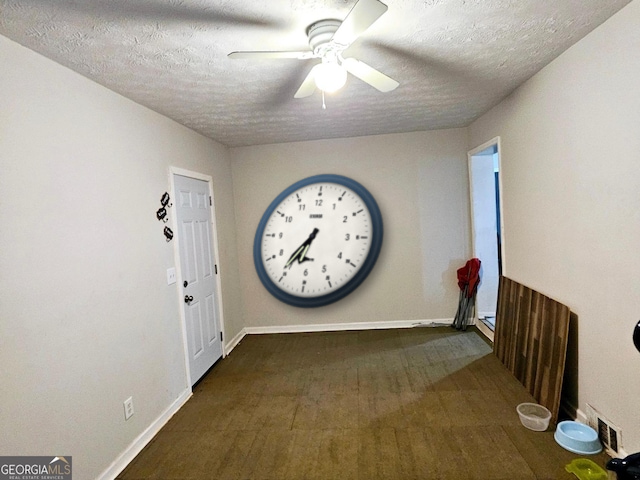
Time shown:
{"hour": 6, "minute": 36}
